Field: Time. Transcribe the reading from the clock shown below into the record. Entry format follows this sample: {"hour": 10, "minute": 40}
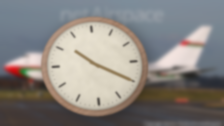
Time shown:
{"hour": 10, "minute": 20}
